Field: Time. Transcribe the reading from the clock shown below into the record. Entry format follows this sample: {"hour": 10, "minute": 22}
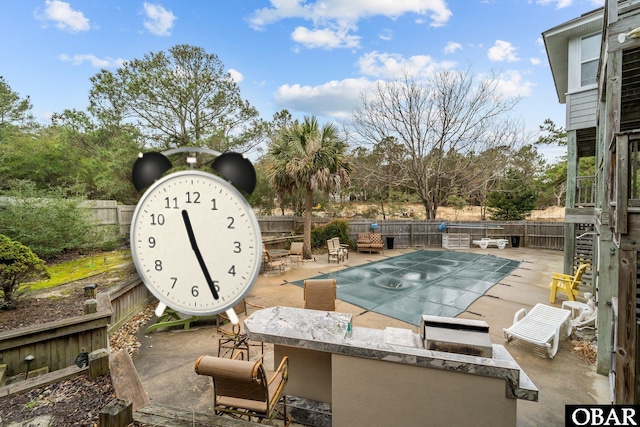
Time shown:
{"hour": 11, "minute": 26}
